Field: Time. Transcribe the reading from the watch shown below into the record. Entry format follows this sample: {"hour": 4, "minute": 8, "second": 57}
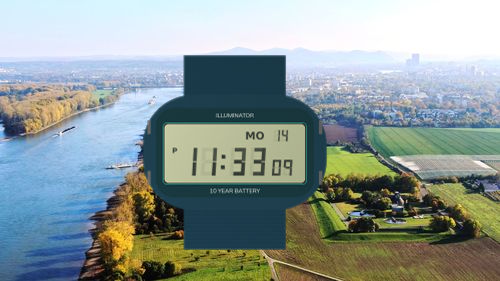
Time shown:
{"hour": 11, "minute": 33, "second": 9}
